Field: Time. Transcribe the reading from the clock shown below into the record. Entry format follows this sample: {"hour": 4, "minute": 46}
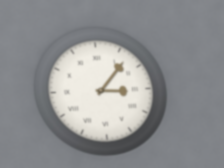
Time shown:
{"hour": 3, "minute": 7}
